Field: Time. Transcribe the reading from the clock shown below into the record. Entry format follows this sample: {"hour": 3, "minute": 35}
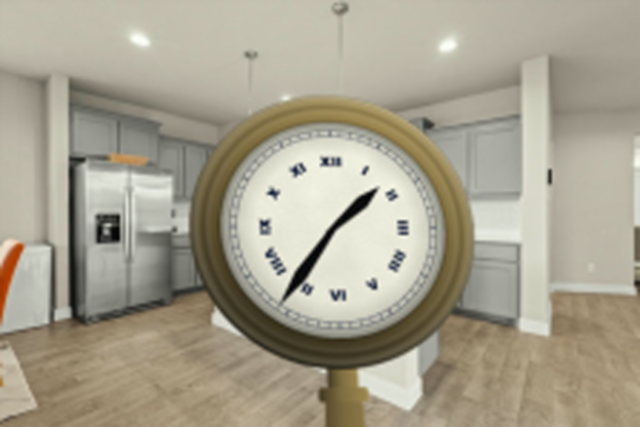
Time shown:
{"hour": 1, "minute": 36}
